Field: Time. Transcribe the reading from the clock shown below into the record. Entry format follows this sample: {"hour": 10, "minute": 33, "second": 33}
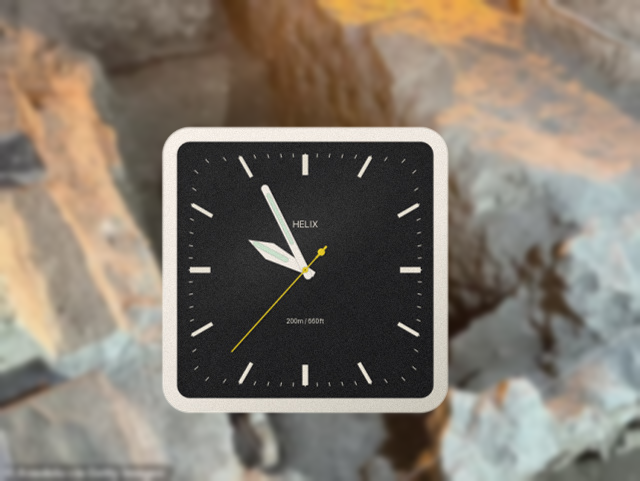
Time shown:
{"hour": 9, "minute": 55, "second": 37}
